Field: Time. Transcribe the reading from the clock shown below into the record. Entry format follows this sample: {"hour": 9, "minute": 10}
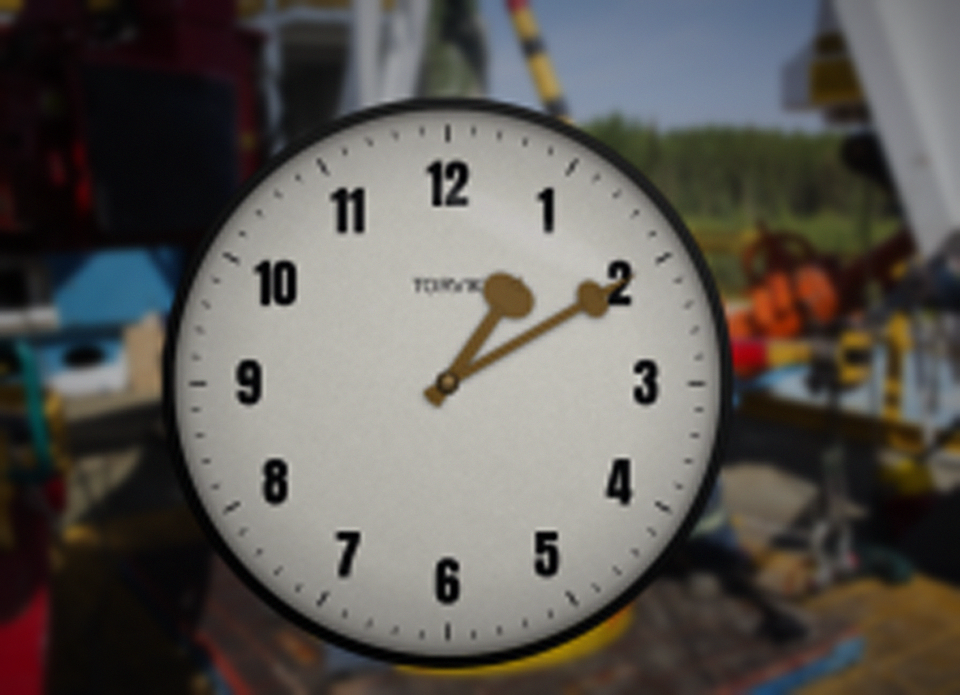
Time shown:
{"hour": 1, "minute": 10}
